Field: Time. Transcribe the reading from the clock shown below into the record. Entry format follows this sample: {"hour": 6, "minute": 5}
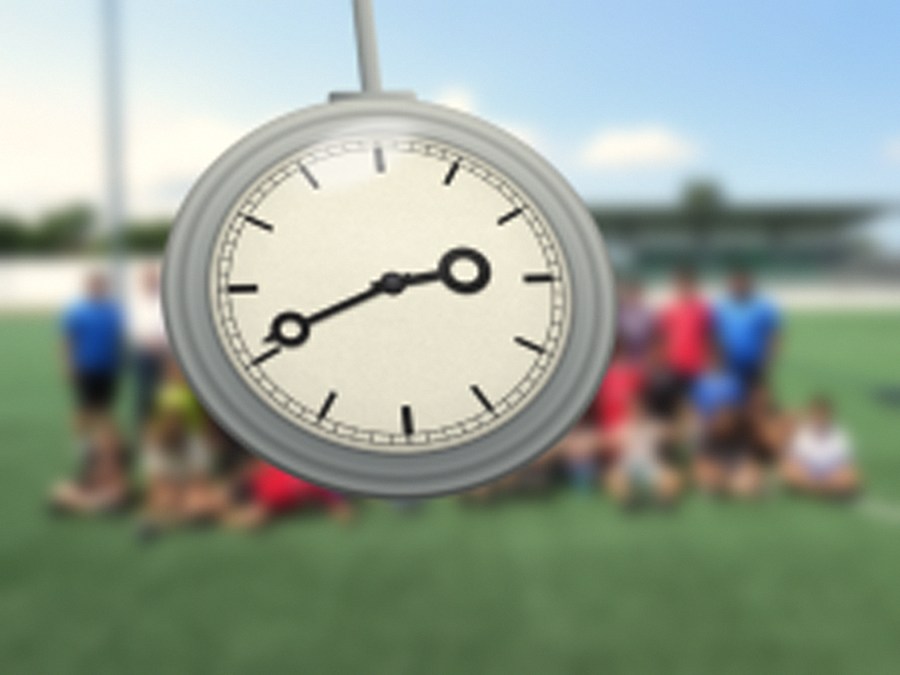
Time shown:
{"hour": 2, "minute": 41}
